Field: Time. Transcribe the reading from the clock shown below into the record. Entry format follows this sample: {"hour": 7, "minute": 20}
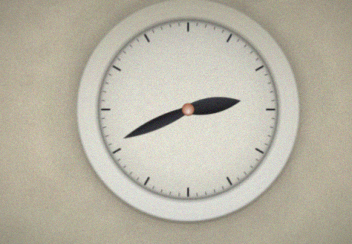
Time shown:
{"hour": 2, "minute": 41}
